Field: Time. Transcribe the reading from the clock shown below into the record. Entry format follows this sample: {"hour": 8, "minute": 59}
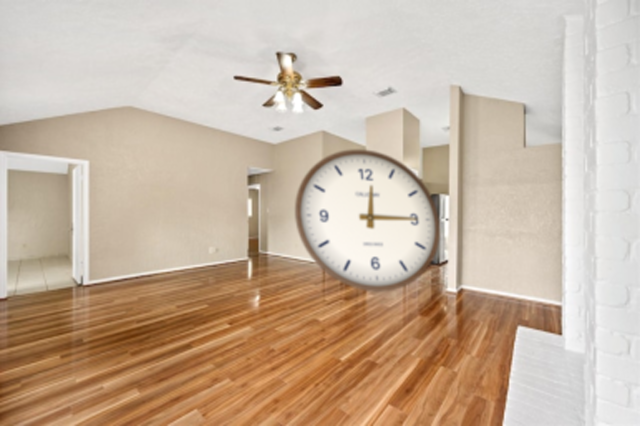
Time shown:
{"hour": 12, "minute": 15}
